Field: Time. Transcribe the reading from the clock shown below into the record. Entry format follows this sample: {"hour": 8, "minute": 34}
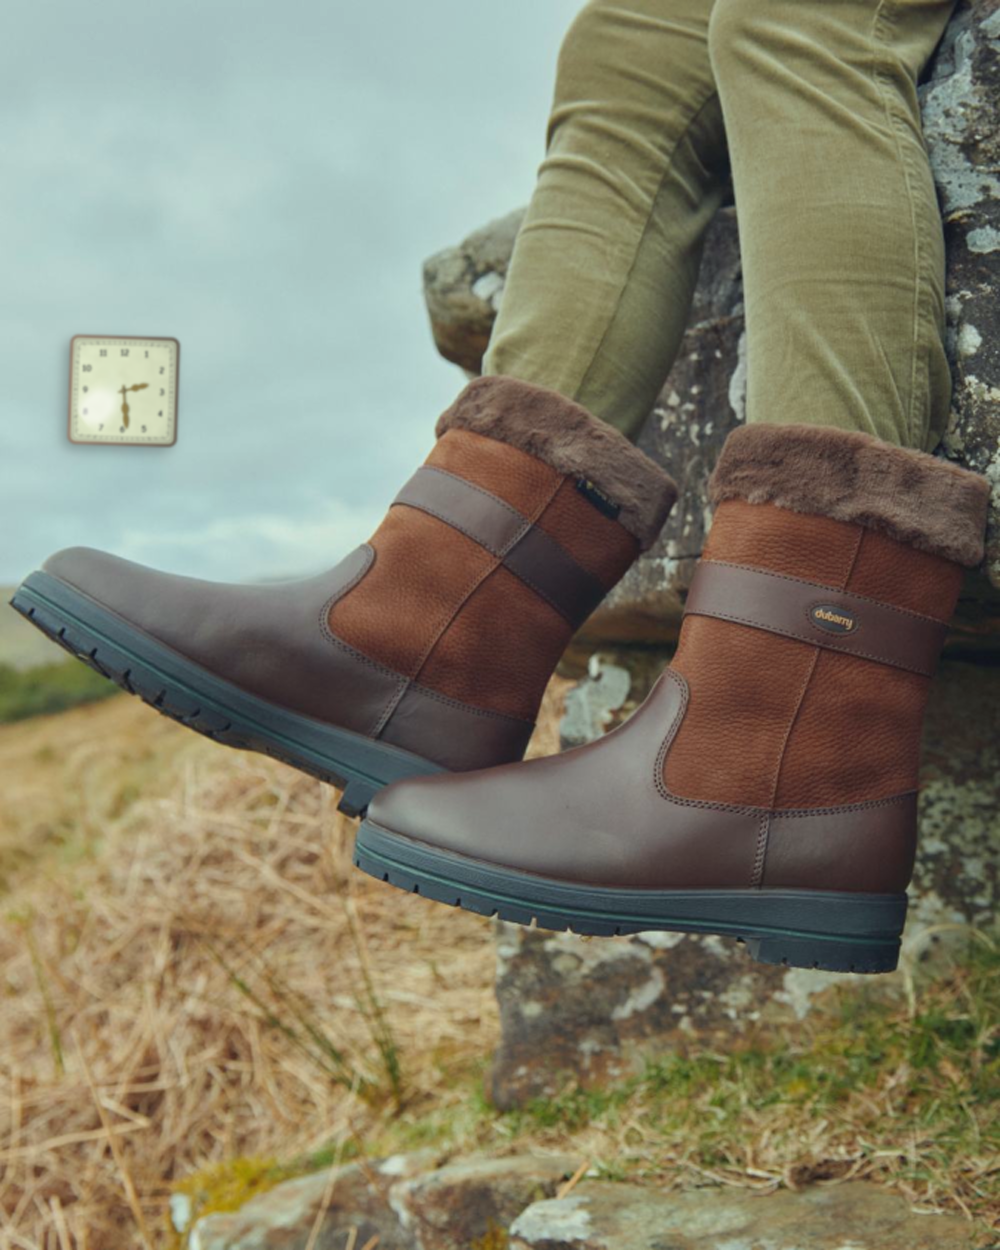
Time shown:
{"hour": 2, "minute": 29}
